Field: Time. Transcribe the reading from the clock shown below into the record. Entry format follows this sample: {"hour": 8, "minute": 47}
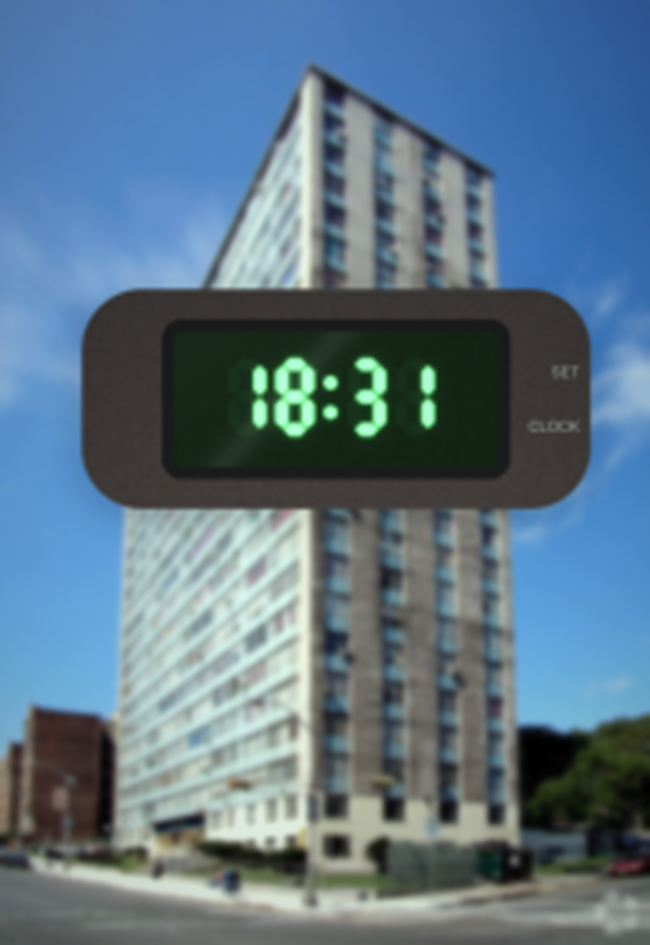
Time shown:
{"hour": 18, "minute": 31}
